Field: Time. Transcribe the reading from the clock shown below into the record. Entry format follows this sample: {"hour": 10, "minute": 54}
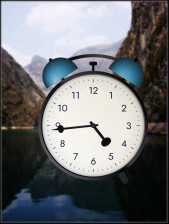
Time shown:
{"hour": 4, "minute": 44}
